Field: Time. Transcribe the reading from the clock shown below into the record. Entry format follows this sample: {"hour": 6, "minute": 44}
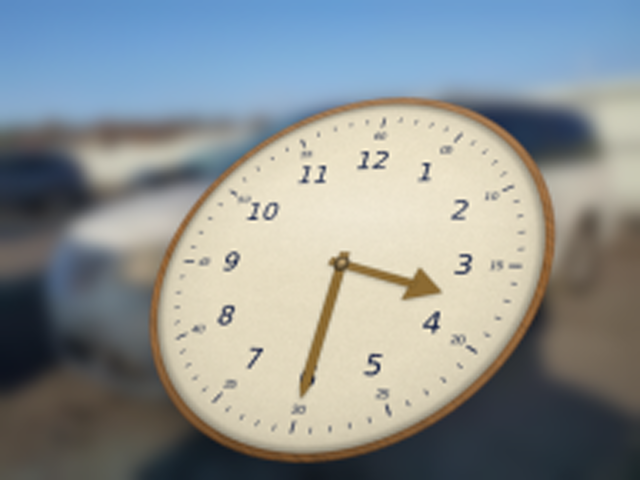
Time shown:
{"hour": 3, "minute": 30}
